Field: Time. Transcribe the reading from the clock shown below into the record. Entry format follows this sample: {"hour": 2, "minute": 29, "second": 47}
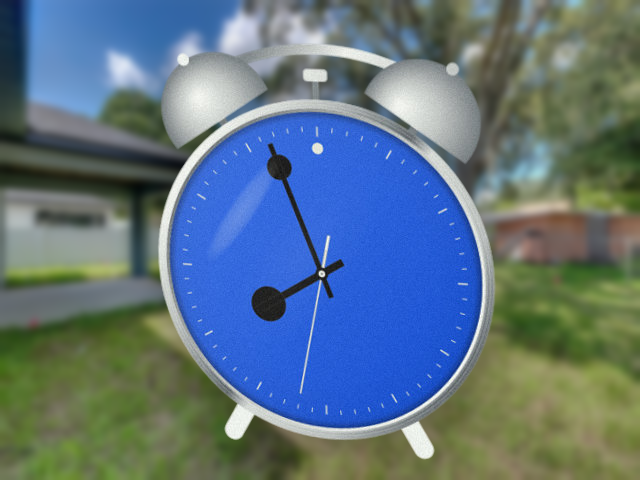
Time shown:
{"hour": 7, "minute": 56, "second": 32}
